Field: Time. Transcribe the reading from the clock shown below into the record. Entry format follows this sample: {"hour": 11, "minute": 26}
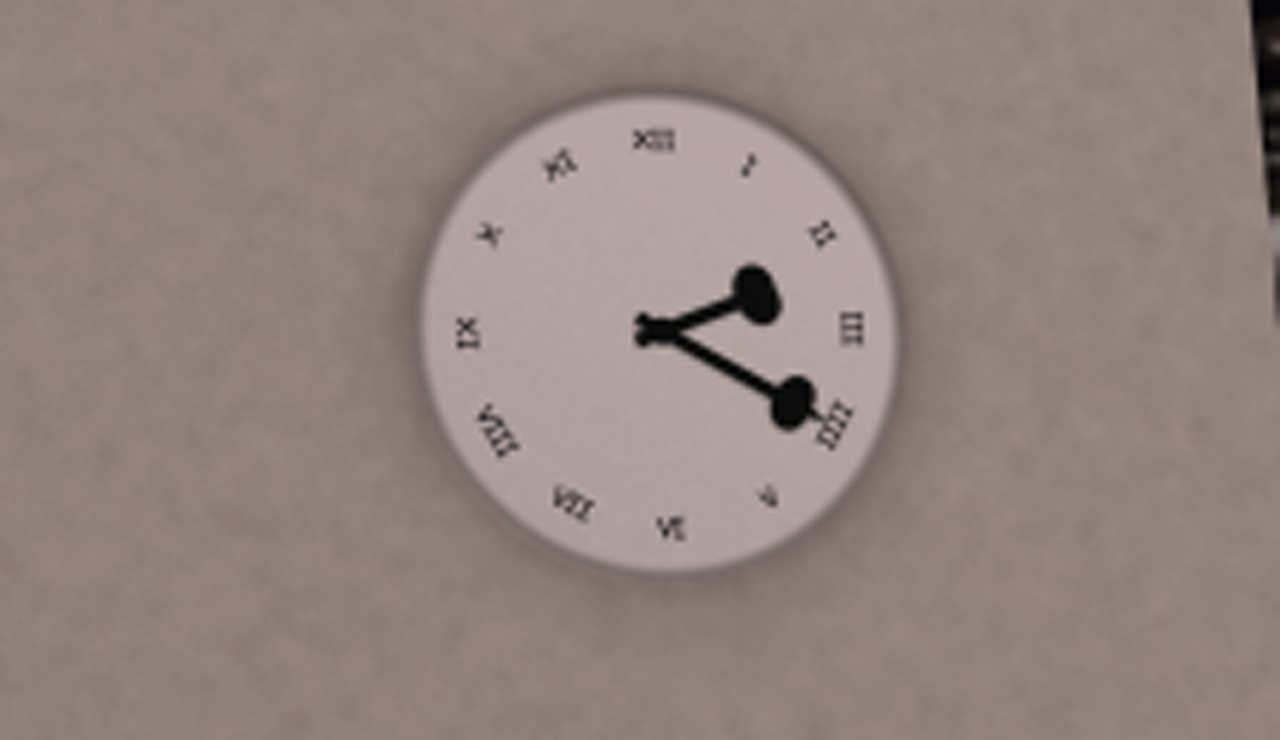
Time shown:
{"hour": 2, "minute": 20}
